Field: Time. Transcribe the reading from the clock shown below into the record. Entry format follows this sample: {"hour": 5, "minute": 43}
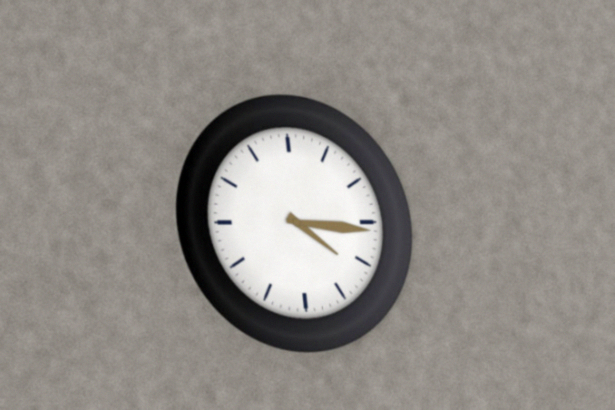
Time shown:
{"hour": 4, "minute": 16}
